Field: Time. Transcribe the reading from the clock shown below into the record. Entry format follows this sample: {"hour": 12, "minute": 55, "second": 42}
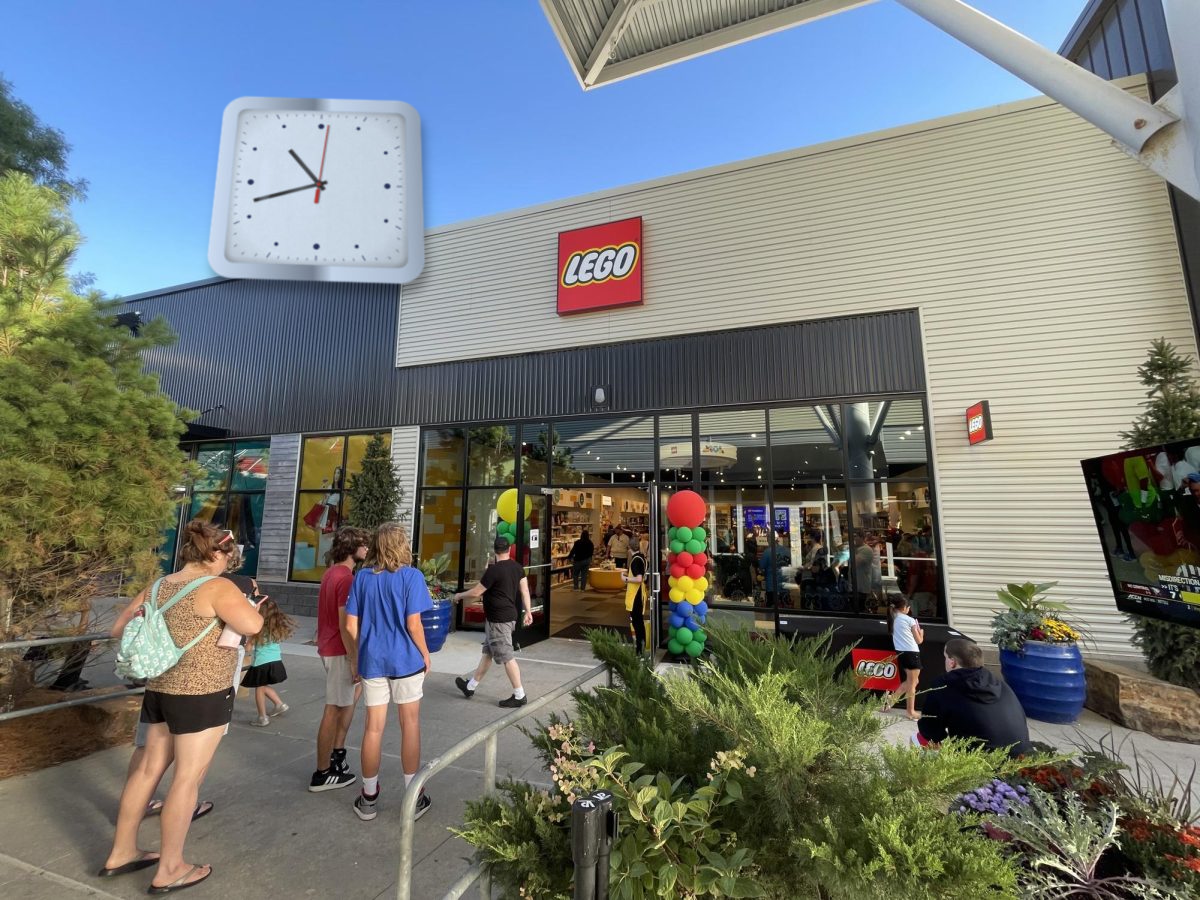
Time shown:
{"hour": 10, "minute": 42, "second": 1}
